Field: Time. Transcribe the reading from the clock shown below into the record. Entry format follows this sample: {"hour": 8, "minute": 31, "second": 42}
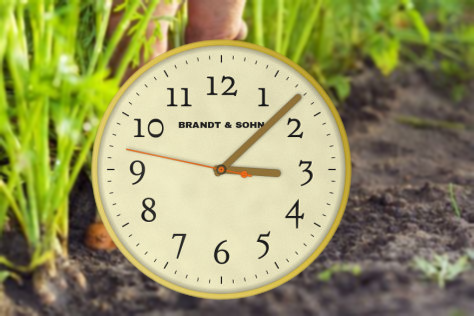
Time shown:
{"hour": 3, "minute": 7, "second": 47}
